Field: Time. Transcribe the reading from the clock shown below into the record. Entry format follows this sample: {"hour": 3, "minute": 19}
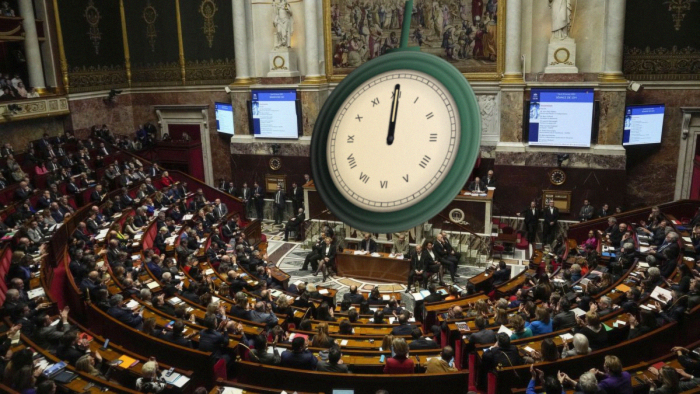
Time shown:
{"hour": 12, "minute": 0}
